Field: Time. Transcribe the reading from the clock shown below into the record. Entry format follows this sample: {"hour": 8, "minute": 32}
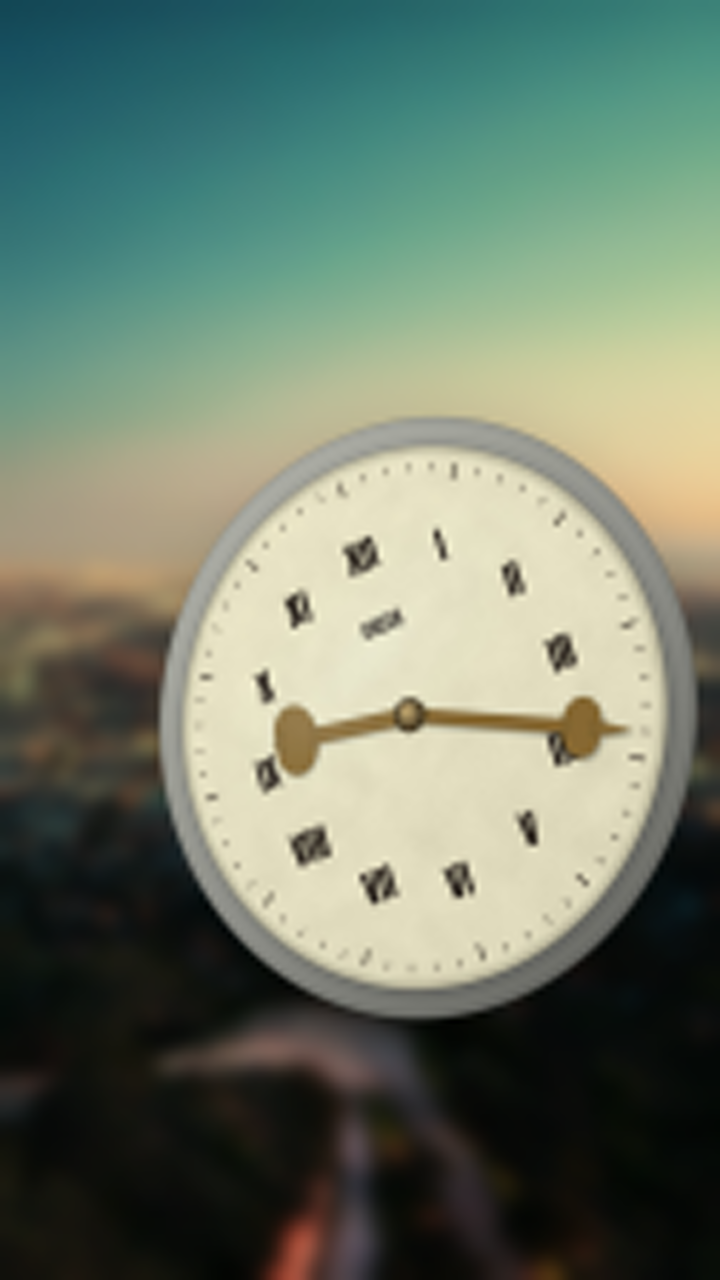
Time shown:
{"hour": 9, "minute": 19}
